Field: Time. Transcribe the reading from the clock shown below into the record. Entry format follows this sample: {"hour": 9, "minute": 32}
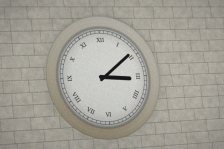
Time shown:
{"hour": 3, "minute": 9}
